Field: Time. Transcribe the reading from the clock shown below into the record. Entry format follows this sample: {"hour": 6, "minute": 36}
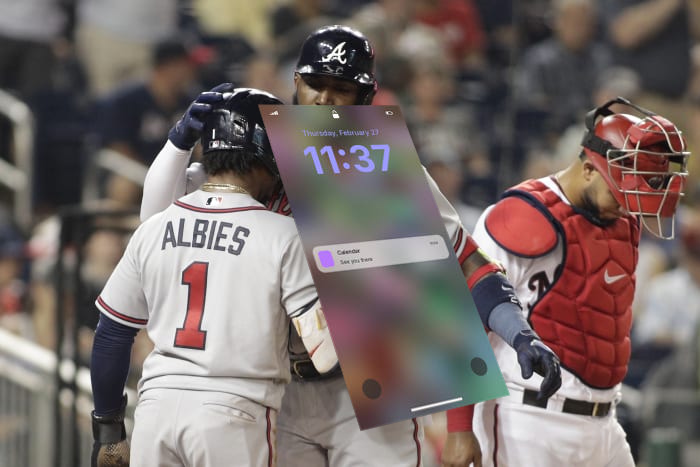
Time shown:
{"hour": 11, "minute": 37}
